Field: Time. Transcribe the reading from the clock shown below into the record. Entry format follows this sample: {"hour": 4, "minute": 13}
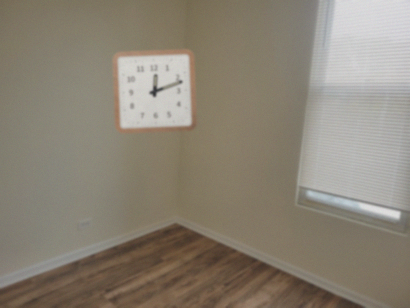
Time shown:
{"hour": 12, "minute": 12}
